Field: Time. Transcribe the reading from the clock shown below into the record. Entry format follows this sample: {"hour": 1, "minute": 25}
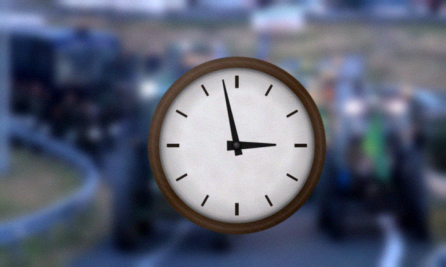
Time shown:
{"hour": 2, "minute": 58}
